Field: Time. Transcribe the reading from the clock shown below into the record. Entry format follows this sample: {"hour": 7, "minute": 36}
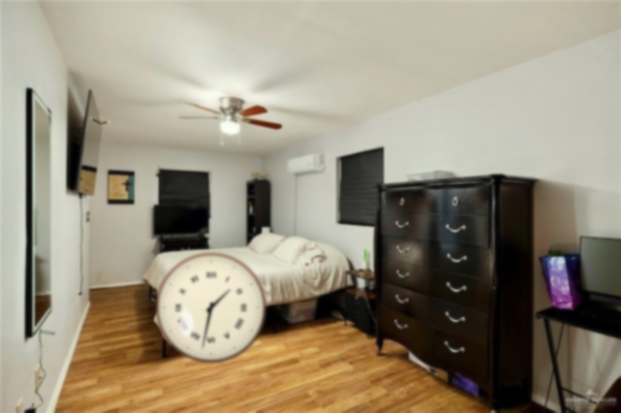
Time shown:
{"hour": 1, "minute": 32}
